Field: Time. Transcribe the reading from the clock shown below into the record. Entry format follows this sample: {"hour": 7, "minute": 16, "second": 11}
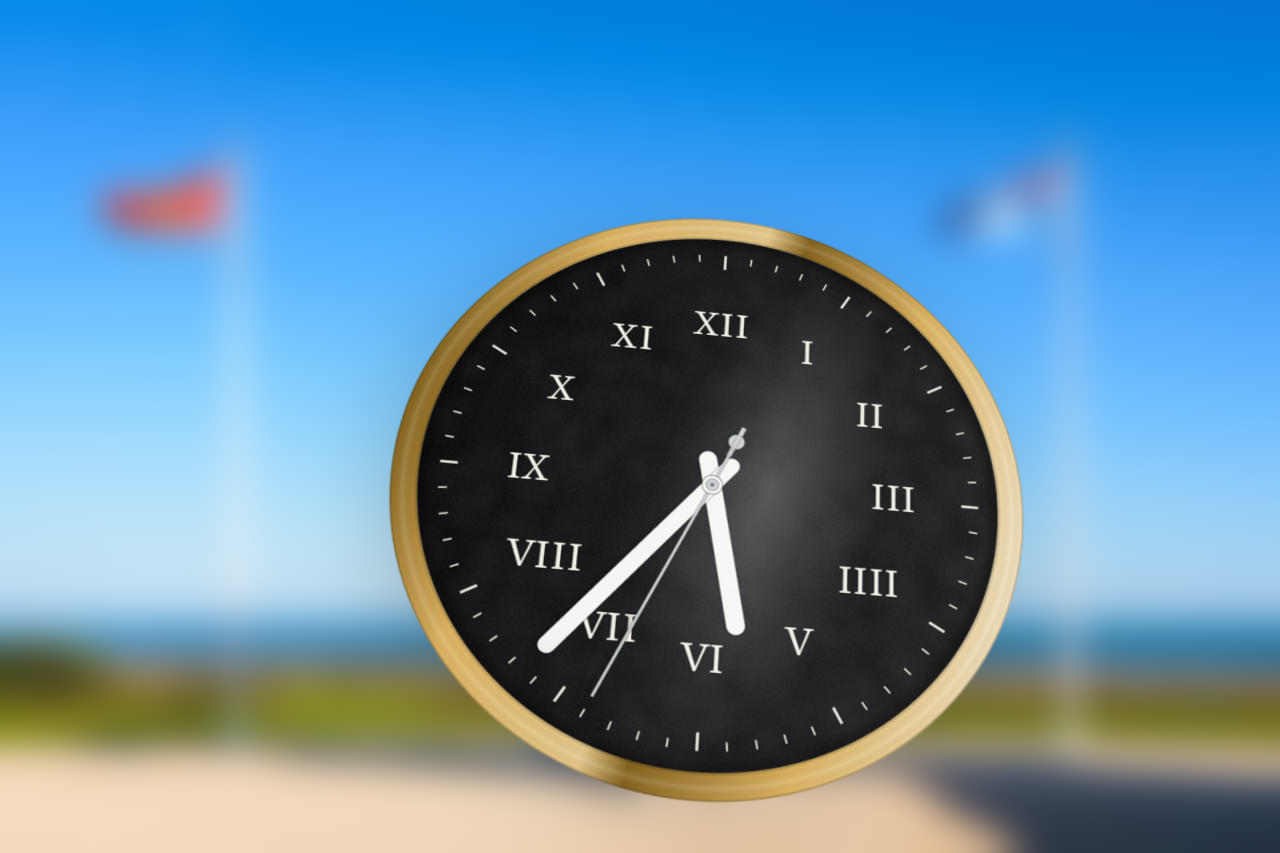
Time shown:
{"hour": 5, "minute": 36, "second": 34}
